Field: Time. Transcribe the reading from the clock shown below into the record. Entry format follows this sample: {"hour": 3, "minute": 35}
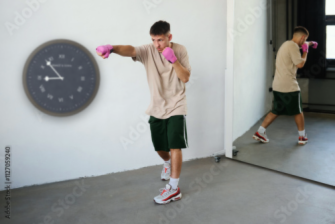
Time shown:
{"hour": 8, "minute": 53}
